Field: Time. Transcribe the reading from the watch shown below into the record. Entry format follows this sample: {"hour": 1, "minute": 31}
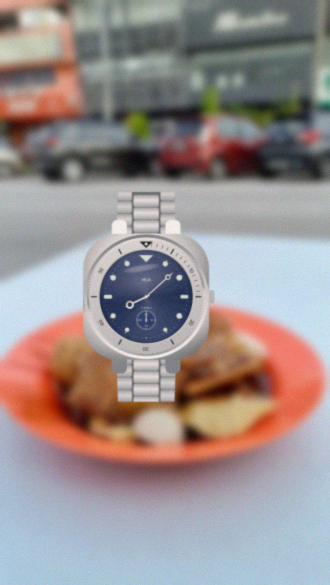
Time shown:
{"hour": 8, "minute": 8}
